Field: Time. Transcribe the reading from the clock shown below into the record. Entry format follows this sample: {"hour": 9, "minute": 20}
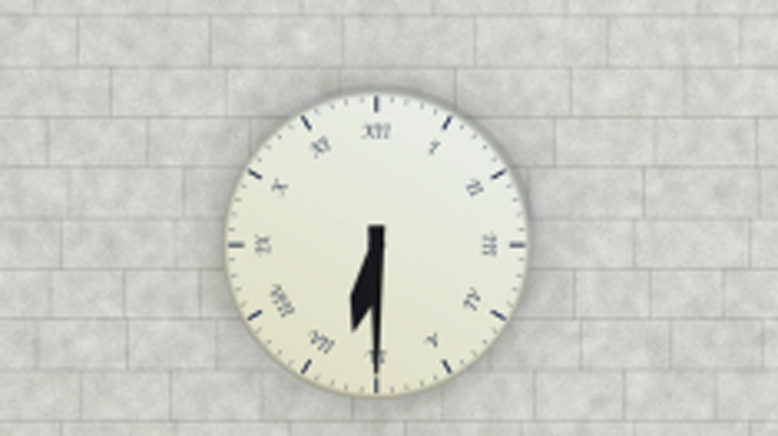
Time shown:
{"hour": 6, "minute": 30}
